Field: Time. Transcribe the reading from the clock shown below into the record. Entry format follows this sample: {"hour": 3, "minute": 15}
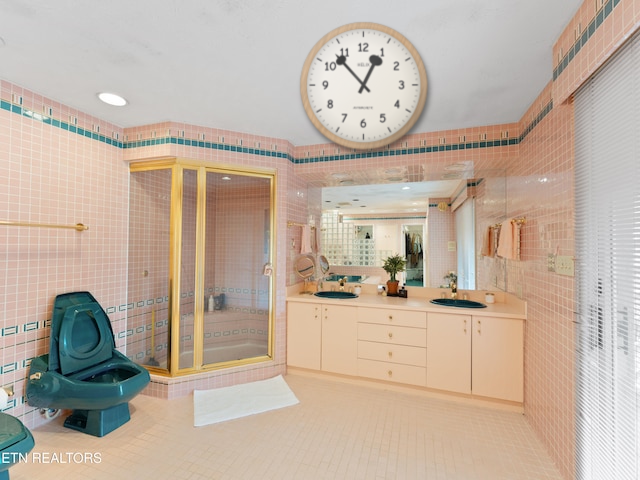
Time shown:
{"hour": 12, "minute": 53}
